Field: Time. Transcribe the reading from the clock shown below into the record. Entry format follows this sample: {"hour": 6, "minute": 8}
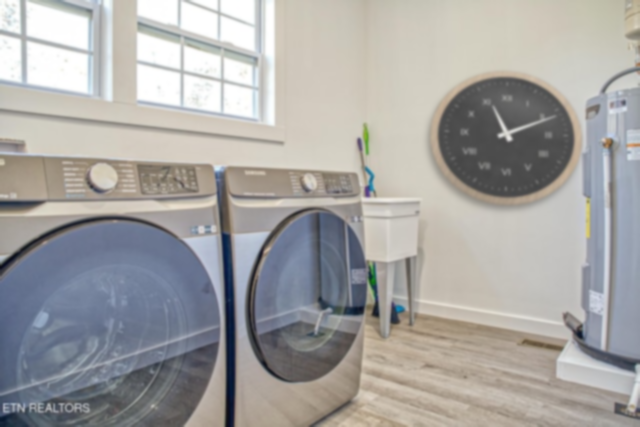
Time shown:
{"hour": 11, "minute": 11}
